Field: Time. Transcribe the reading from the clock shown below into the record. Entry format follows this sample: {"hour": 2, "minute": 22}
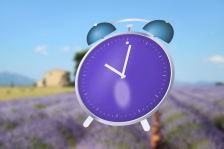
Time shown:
{"hour": 10, "minute": 1}
